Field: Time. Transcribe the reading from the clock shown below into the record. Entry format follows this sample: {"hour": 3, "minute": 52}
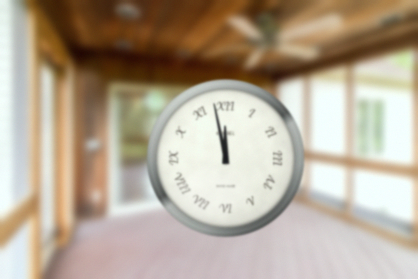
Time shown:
{"hour": 11, "minute": 58}
